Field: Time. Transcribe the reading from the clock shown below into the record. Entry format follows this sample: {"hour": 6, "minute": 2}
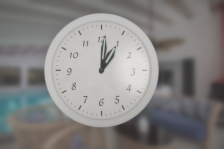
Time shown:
{"hour": 1, "minute": 1}
